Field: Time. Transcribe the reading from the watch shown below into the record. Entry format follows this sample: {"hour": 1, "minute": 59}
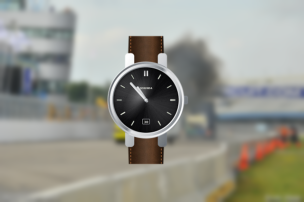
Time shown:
{"hour": 10, "minute": 53}
